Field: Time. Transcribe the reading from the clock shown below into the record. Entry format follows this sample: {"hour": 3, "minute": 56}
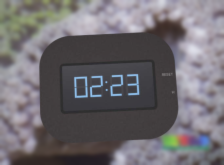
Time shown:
{"hour": 2, "minute": 23}
